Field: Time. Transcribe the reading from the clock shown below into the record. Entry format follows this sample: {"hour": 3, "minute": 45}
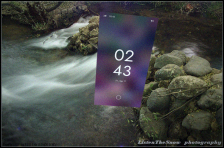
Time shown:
{"hour": 2, "minute": 43}
